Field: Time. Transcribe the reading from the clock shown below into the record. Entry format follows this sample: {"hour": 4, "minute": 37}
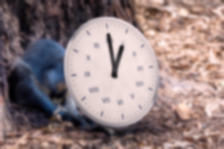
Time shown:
{"hour": 1, "minute": 0}
